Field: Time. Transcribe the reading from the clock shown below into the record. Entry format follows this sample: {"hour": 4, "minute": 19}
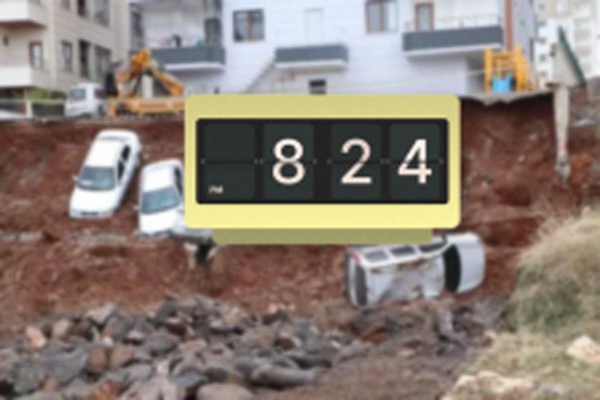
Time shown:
{"hour": 8, "minute": 24}
